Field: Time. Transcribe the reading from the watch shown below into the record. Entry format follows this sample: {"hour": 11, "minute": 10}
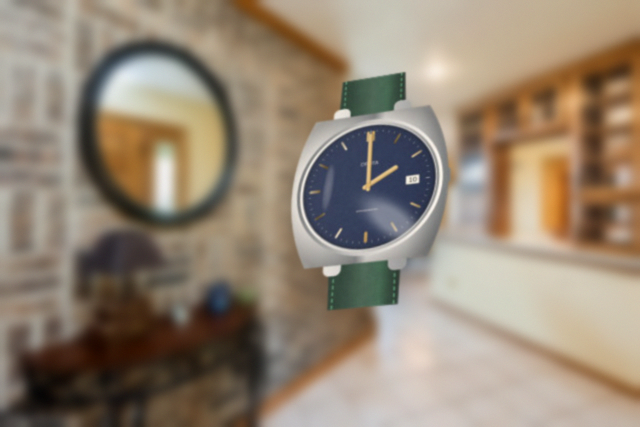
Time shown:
{"hour": 2, "minute": 0}
